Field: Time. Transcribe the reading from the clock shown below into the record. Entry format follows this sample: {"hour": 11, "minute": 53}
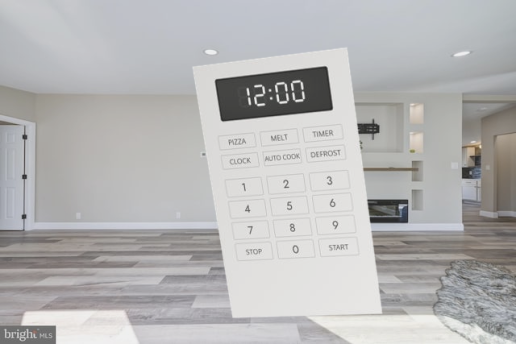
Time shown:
{"hour": 12, "minute": 0}
